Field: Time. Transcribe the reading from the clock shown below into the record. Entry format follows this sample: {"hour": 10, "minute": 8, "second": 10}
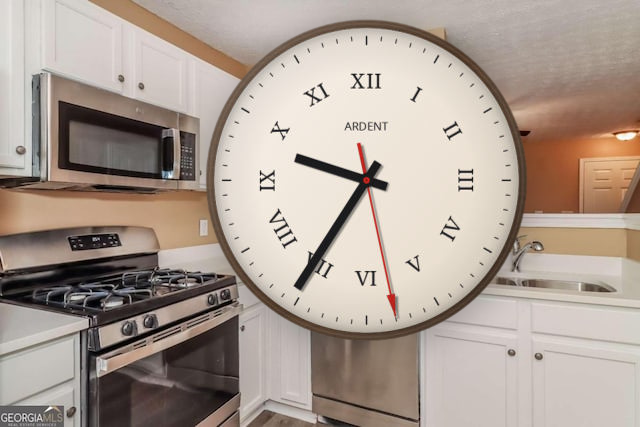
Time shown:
{"hour": 9, "minute": 35, "second": 28}
